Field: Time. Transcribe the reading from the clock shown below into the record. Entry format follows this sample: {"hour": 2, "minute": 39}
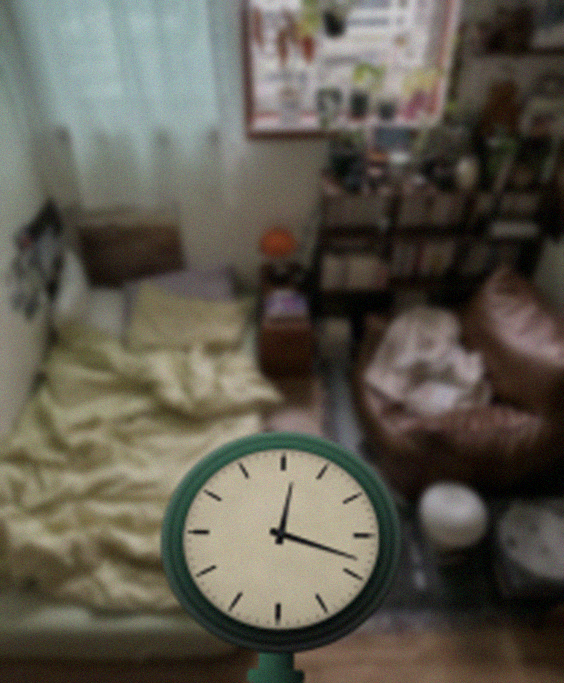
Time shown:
{"hour": 12, "minute": 18}
